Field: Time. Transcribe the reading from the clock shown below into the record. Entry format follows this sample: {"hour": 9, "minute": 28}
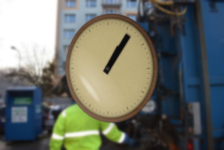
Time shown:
{"hour": 1, "minute": 6}
